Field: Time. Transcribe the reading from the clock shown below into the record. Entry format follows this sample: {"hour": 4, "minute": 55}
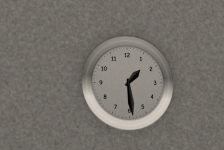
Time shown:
{"hour": 1, "minute": 29}
